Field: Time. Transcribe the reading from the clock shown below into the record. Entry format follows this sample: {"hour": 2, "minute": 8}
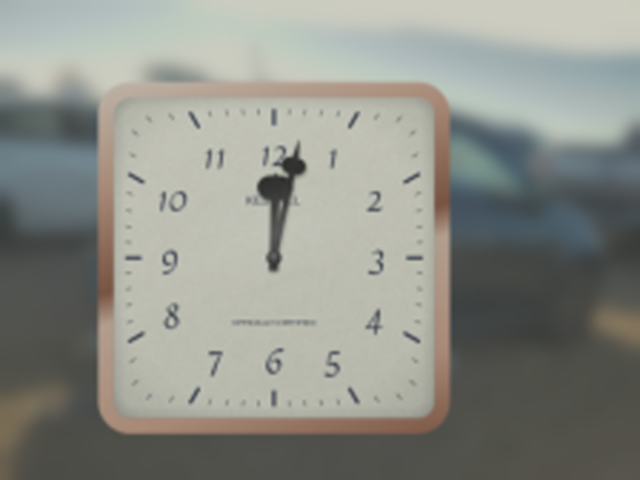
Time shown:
{"hour": 12, "minute": 2}
